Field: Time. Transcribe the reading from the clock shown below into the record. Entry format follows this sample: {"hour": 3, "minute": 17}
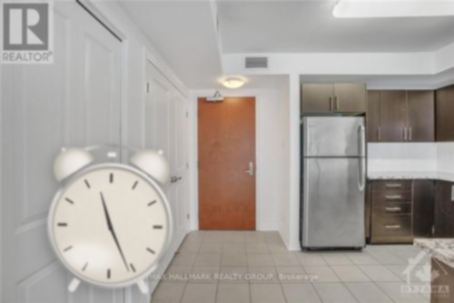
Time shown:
{"hour": 11, "minute": 26}
